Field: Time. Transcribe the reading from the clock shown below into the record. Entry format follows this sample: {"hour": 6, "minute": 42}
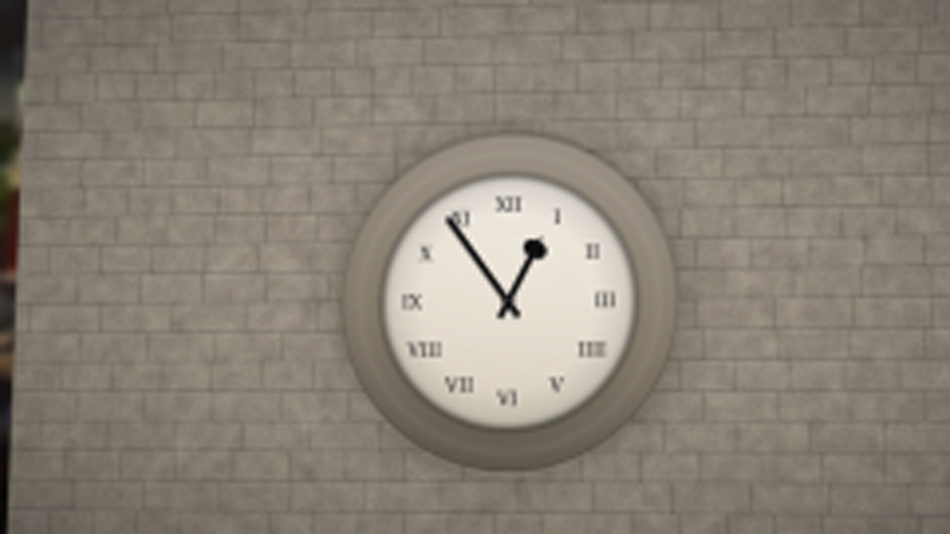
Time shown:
{"hour": 12, "minute": 54}
